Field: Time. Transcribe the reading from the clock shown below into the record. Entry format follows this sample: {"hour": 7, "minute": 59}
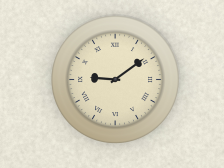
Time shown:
{"hour": 9, "minute": 9}
